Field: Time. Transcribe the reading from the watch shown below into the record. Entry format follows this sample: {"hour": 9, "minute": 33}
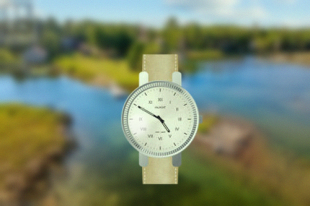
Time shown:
{"hour": 4, "minute": 50}
